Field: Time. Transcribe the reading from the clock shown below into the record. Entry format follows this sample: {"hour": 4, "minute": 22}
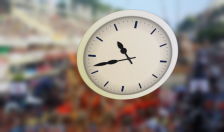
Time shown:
{"hour": 10, "minute": 42}
